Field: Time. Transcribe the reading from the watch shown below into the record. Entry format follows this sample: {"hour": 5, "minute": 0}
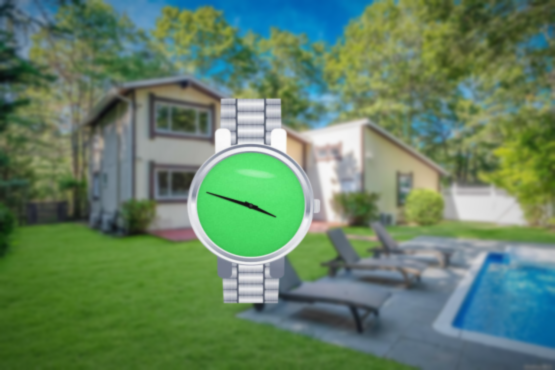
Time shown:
{"hour": 3, "minute": 48}
